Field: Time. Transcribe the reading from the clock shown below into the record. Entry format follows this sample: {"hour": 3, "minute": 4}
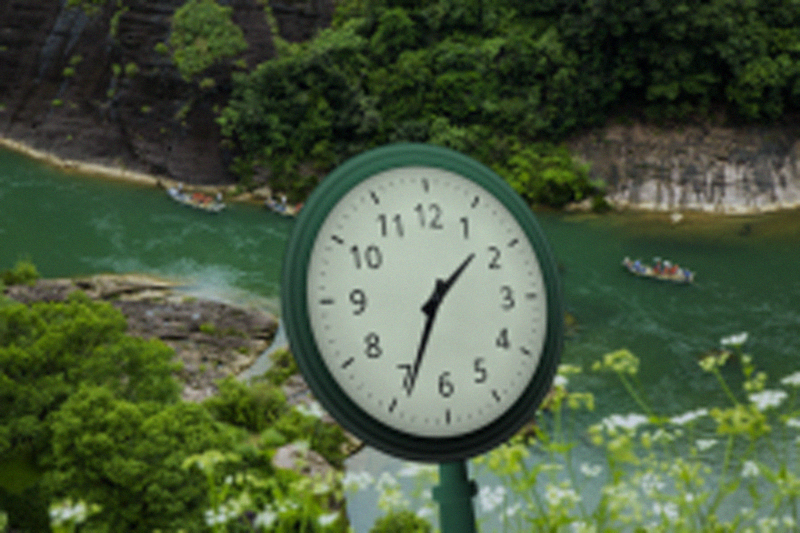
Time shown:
{"hour": 1, "minute": 34}
